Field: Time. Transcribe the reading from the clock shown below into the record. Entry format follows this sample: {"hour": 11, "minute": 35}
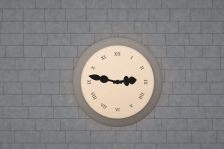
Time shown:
{"hour": 2, "minute": 47}
